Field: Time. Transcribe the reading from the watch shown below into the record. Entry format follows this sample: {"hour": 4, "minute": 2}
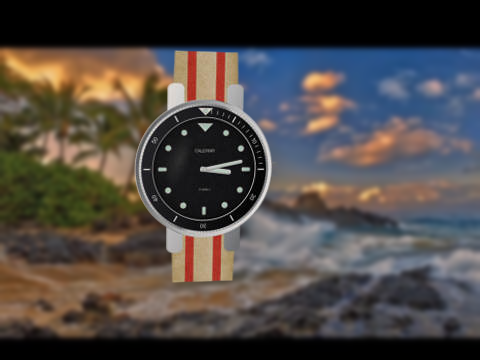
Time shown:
{"hour": 3, "minute": 13}
